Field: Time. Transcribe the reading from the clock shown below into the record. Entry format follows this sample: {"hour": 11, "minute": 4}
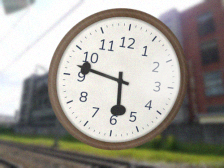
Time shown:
{"hour": 5, "minute": 47}
